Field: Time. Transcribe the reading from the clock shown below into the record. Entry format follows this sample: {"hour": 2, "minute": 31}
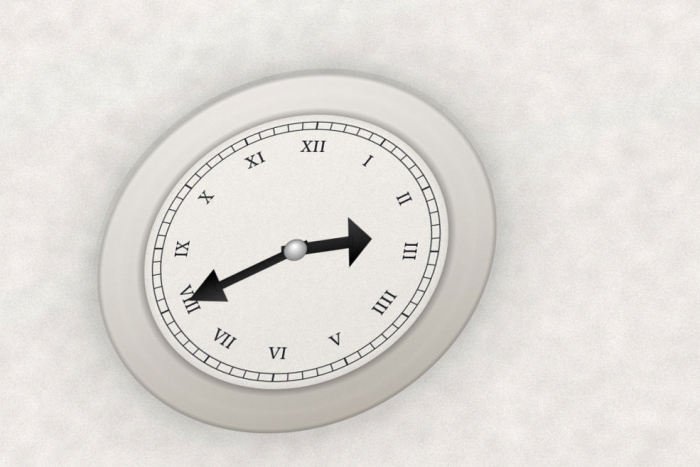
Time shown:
{"hour": 2, "minute": 40}
